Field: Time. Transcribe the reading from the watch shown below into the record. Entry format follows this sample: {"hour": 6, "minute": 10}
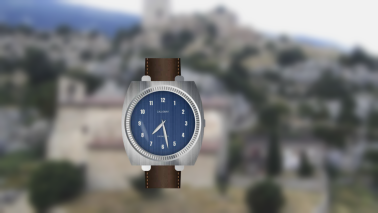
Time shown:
{"hour": 7, "minute": 28}
